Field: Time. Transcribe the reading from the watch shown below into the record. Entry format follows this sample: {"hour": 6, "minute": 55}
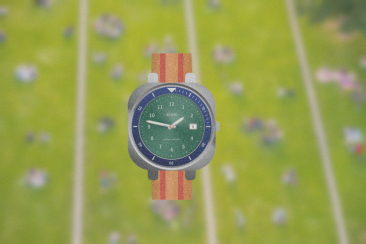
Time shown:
{"hour": 1, "minute": 47}
